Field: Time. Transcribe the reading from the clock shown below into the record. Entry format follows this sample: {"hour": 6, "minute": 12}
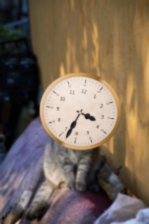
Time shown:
{"hour": 3, "minute": 33}
